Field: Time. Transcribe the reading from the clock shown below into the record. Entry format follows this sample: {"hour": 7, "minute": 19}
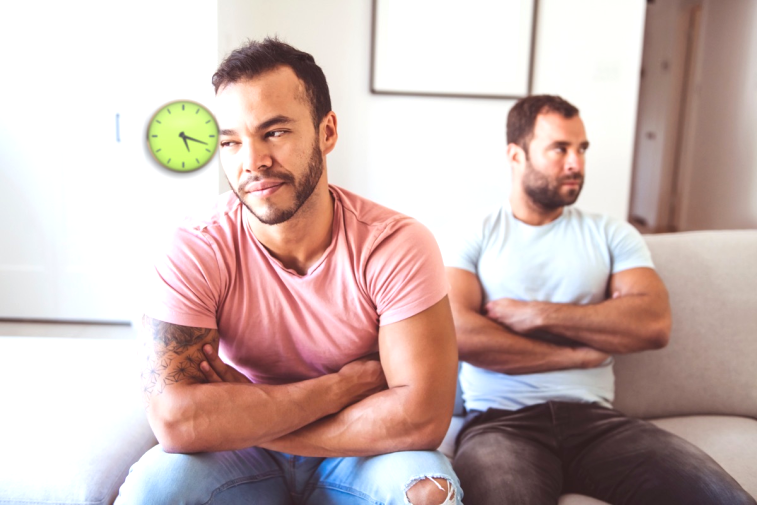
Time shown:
{"hour": 5, "minute": 18}
